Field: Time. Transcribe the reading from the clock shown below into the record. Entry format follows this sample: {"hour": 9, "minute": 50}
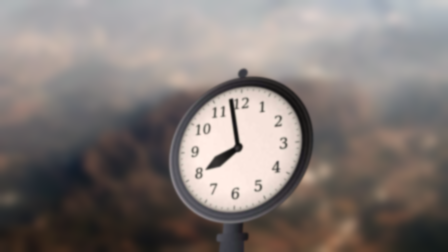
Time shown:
{"hour": 7, "minute": 58}
